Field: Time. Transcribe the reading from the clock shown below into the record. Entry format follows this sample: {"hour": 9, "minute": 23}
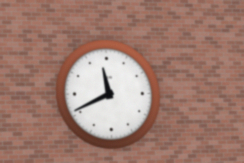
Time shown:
{"hour": 11, "minute": 41}
